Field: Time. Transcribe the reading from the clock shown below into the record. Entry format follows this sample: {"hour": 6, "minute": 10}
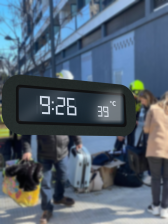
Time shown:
{"hour": 9, "minute": 26}
